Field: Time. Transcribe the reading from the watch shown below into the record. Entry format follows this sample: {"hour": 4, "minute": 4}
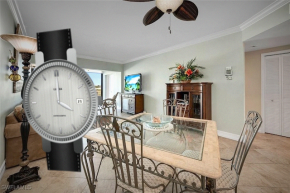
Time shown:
{"hour": 4, "minute": 0}
